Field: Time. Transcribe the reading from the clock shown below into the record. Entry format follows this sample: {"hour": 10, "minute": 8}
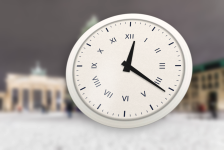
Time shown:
{"hour": 12, "minute": 21}
